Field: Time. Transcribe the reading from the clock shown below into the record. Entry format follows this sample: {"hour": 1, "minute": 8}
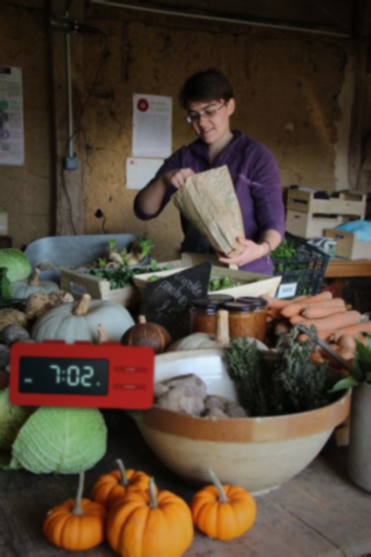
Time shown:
{"hour": 7, "minute": 2}
